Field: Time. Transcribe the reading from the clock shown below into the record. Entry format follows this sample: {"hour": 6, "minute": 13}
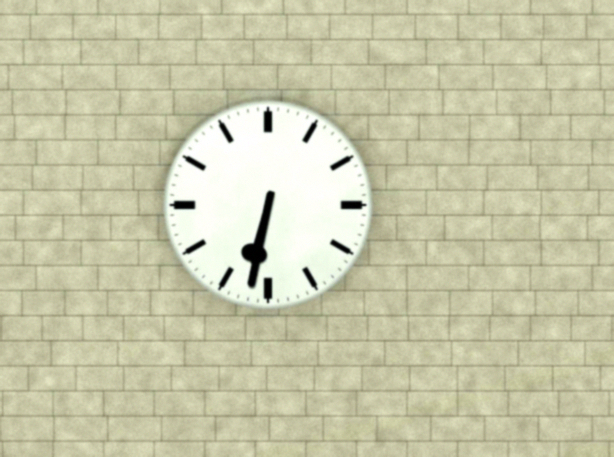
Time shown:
{"hour": 6, "minute": 32}
